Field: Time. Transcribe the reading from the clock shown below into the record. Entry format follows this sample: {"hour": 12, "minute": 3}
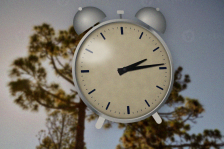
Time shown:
{"hour": 2, "minute": 14}
